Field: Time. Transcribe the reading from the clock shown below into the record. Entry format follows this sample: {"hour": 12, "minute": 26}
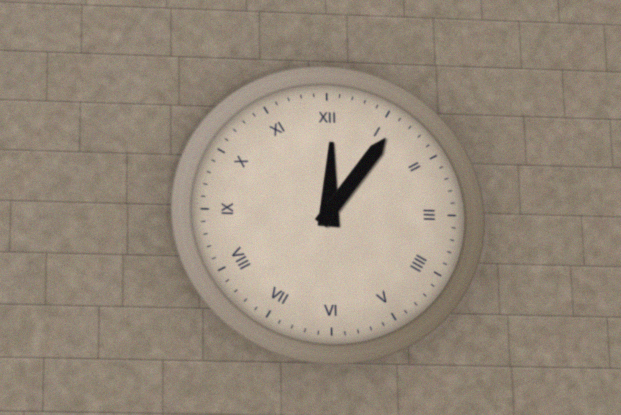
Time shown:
{"hour": 12, "minute": 6}
